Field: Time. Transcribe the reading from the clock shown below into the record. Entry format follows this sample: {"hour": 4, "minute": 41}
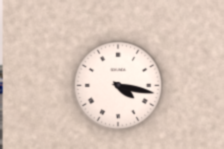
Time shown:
{"hour": 4, "minute": 17}
